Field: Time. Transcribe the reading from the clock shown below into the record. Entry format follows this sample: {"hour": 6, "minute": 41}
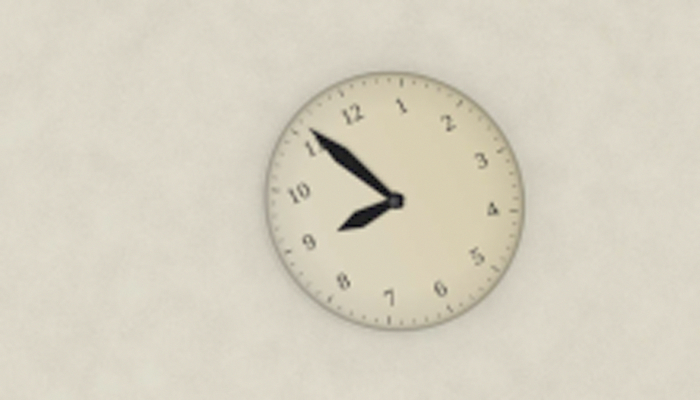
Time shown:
{"hour": 8, "minute": 56}
